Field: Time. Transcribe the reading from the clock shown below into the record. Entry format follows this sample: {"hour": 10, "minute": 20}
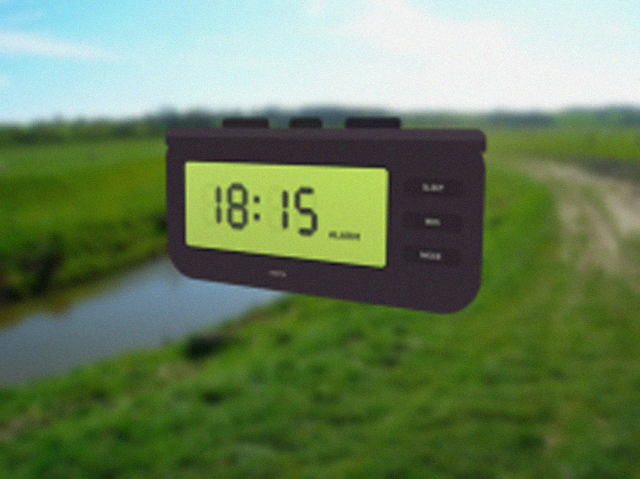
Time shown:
{"hour": 18, "minute": 15}
